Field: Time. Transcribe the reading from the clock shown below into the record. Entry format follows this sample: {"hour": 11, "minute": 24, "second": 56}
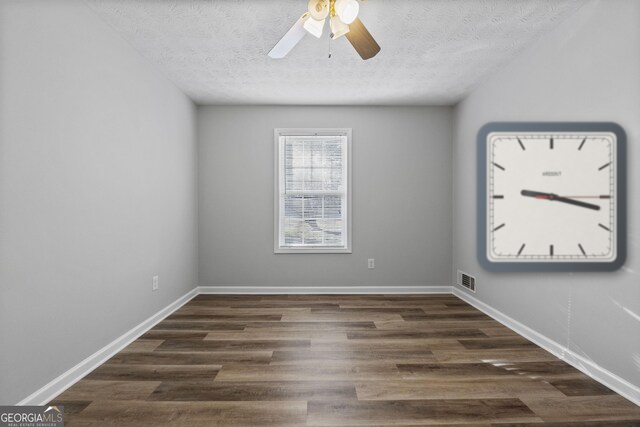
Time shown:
{"hour": 9, "minute": 17, "second": 15}
